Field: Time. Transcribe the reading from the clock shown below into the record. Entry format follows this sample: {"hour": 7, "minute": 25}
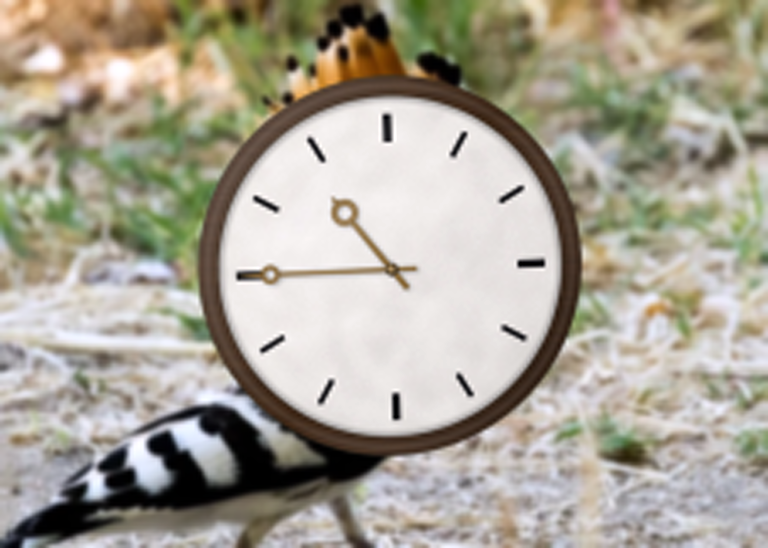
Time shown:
{"hour": 10, "minute": 45}
